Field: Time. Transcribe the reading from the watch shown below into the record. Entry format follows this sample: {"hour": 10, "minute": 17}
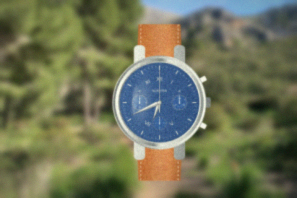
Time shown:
{"hour": 6, "minute": 41}
